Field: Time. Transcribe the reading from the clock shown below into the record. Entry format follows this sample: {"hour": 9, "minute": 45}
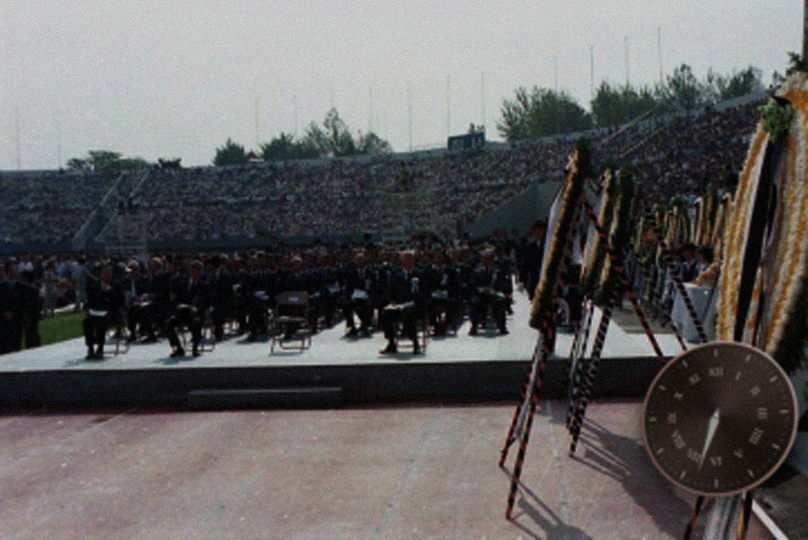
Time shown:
{"hour": 6, "minute": 33}
